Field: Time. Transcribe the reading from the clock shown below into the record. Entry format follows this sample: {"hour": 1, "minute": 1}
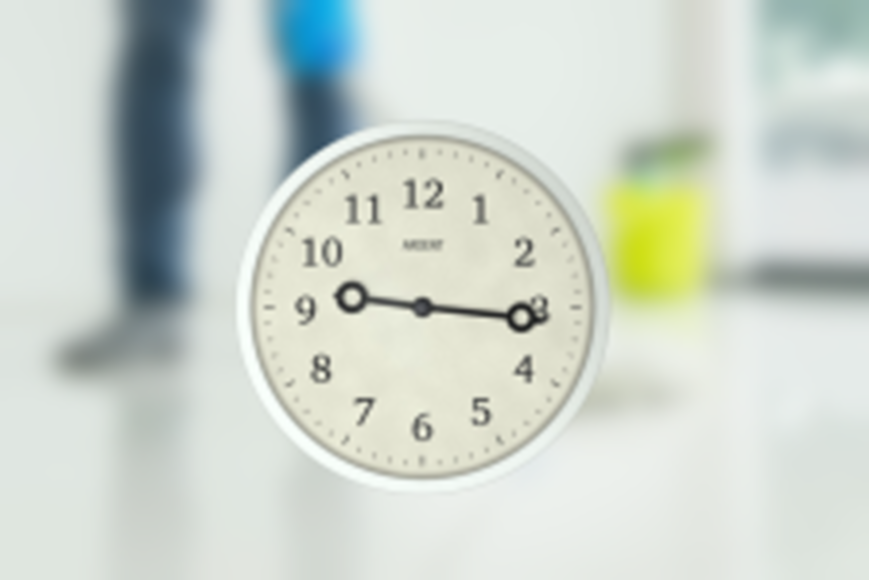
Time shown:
{"hour": 9, "minute": 16}
